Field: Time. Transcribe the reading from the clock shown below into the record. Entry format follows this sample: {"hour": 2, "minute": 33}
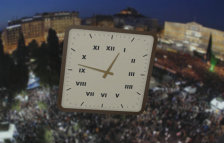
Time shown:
{"hour": 12, "minute": 47}
